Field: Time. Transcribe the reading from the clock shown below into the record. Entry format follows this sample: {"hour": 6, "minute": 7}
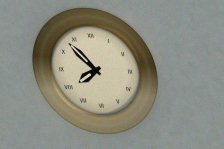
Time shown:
{"hour": 7, "minute": 53}
